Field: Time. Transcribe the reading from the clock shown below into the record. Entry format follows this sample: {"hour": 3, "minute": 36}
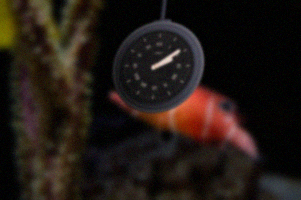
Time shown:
{"hour": 2, "minute": 9}
